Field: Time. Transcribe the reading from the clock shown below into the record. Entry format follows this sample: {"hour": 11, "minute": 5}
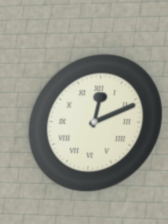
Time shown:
{"hour": 12, "minute": 11}
